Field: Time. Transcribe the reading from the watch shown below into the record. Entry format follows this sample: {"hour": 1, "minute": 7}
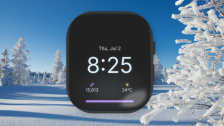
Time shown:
{"hour": 8, "minute": 25}
